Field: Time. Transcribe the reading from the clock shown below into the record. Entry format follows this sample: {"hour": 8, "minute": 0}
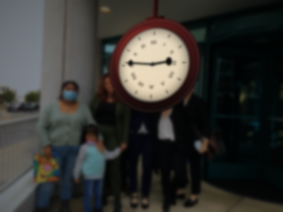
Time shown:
{"hour": 2, "minute": 46}
